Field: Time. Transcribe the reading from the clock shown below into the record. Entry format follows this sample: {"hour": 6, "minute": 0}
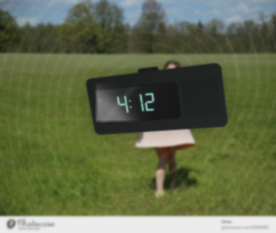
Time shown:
{"hour": 4, "minute": 12}
